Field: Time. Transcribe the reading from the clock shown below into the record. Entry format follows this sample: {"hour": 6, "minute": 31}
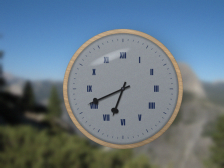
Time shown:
{"hour": 6, "minute": 41}
